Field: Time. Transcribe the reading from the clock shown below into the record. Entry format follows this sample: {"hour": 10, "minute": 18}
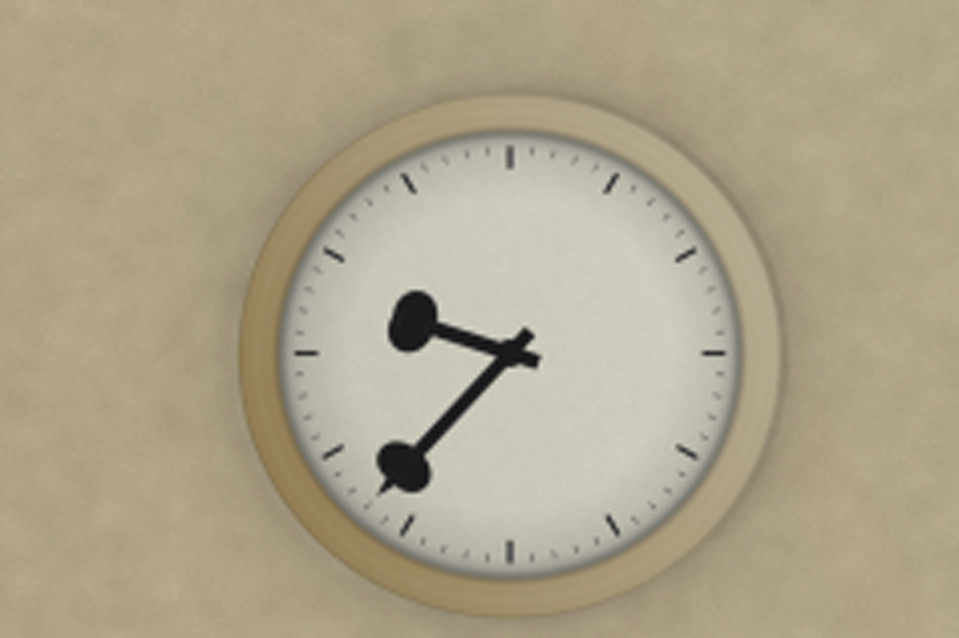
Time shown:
{"hour": 9, "minute": 37}
